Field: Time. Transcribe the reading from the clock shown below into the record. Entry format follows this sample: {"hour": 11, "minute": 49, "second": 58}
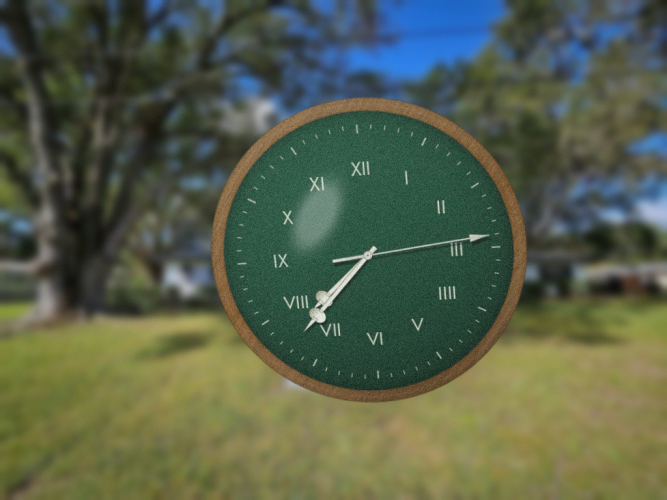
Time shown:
{"hour": 7, "minute": 37, "second": 14}
